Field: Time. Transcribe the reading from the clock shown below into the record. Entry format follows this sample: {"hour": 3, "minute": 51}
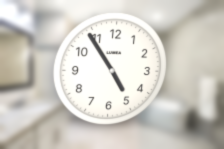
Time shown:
{"hour": 4, "minute": 54}
